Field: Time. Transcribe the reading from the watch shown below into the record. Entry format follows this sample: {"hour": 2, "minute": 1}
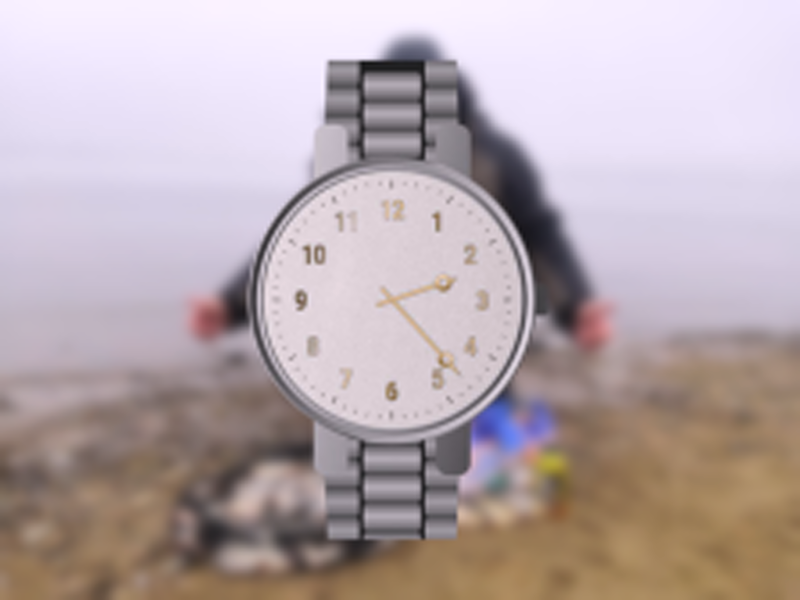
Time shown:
{"hour": 2, "minute": 23}
